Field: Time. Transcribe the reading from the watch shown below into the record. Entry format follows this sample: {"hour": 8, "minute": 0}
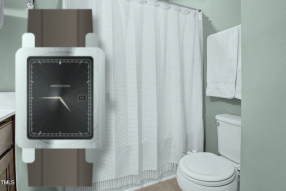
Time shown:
{"hour": 4, "minute": 45}
